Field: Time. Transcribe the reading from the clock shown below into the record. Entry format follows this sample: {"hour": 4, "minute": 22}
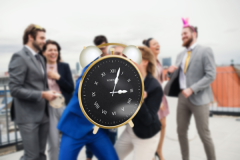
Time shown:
{"hour": 3, "minute": 3}
